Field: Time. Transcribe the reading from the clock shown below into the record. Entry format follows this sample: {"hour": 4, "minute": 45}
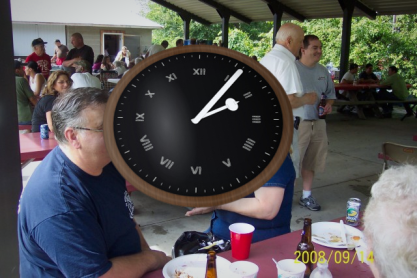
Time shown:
{"hour": 2, "minute": 6}
